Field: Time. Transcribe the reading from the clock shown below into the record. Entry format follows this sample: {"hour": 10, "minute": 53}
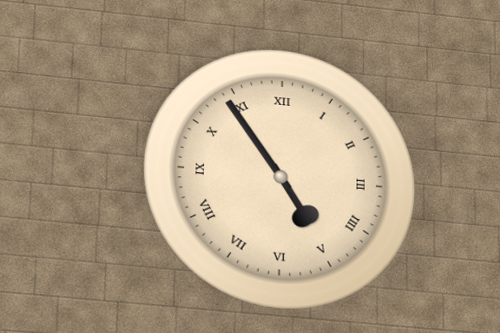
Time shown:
{"hour": 4, "minute": 54}
